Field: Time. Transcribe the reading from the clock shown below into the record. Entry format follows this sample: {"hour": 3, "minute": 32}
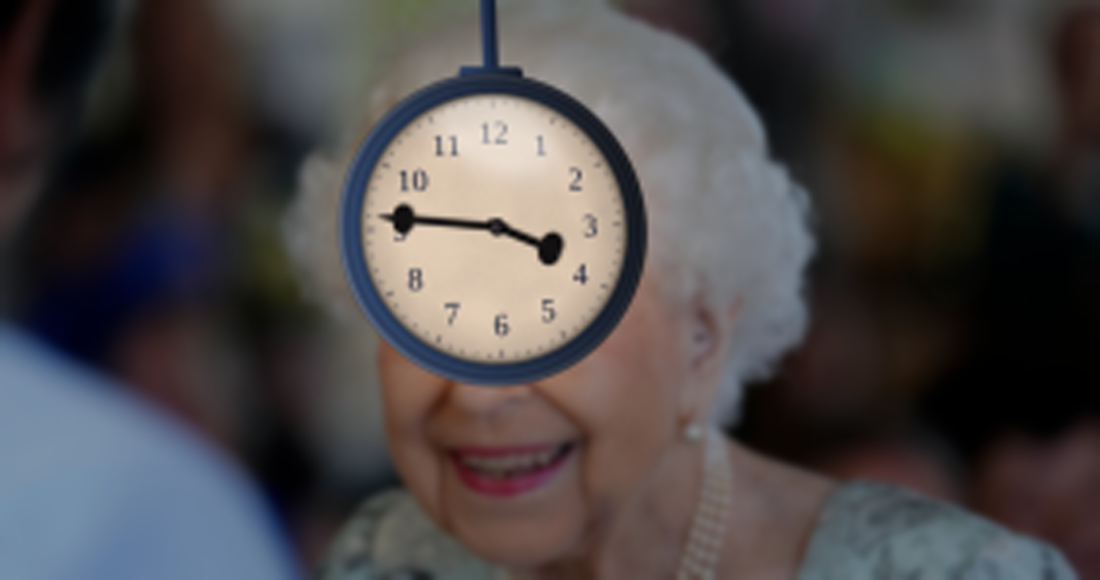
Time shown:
{"hour": 3, "minute": 46}
